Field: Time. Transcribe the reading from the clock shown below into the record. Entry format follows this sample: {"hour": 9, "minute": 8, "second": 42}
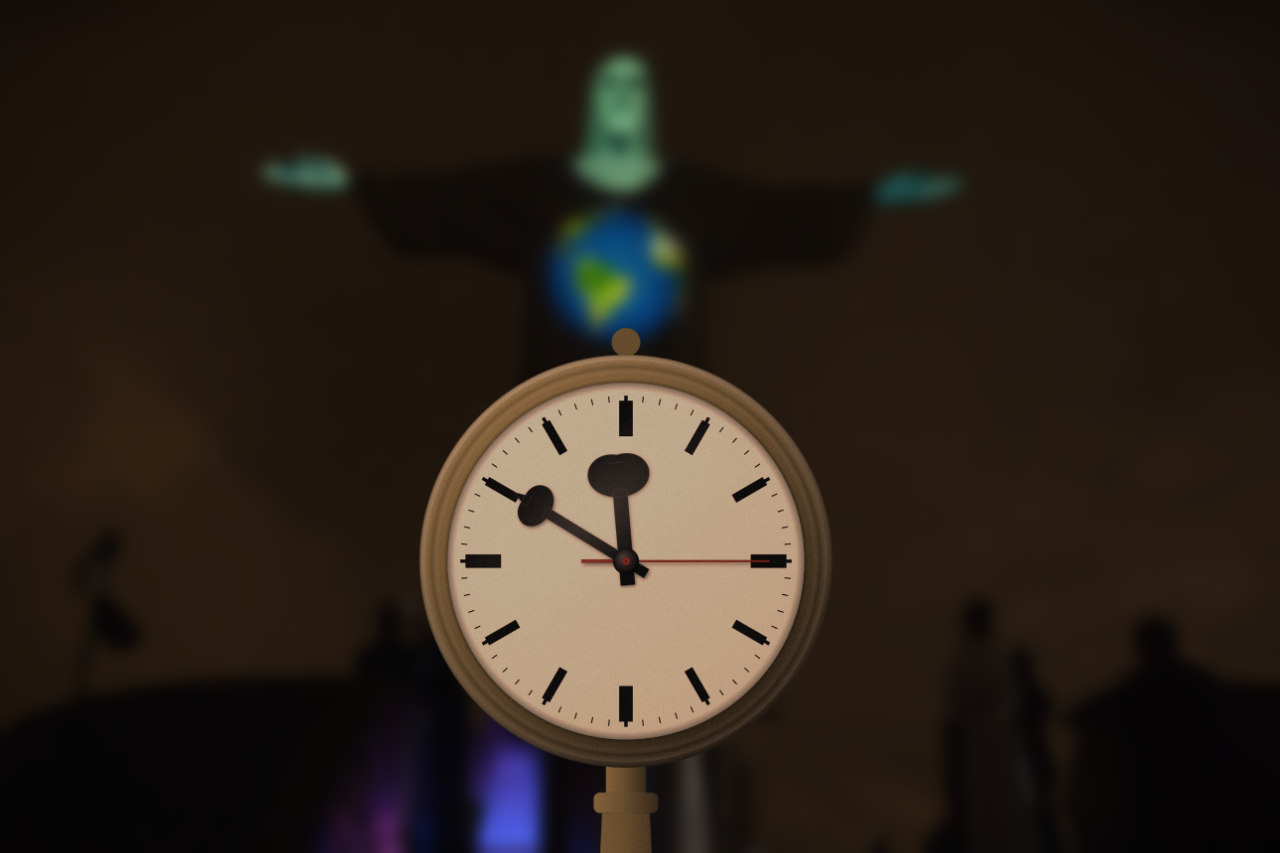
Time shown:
{"hour": 11, "minute": 50, "second": 15}
